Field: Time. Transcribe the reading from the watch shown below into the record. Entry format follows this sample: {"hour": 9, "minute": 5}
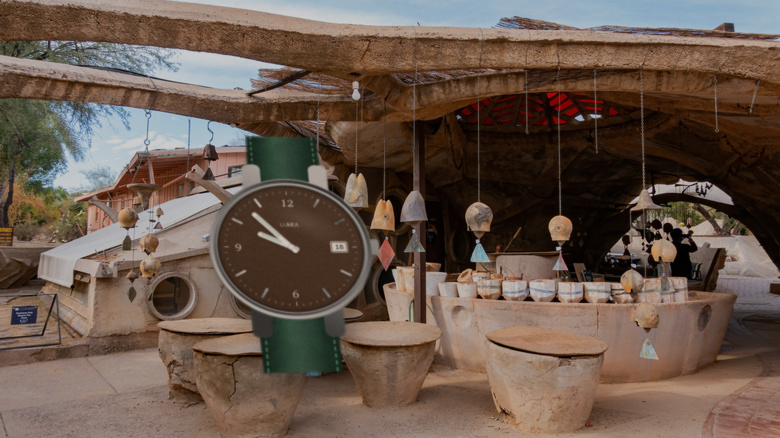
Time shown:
{"hour": 9, "minute": 53}
